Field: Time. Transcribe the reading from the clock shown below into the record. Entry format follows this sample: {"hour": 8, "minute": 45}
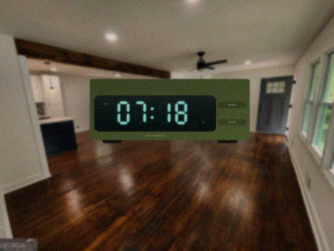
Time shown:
{"hour": 7, "minute": 18}
